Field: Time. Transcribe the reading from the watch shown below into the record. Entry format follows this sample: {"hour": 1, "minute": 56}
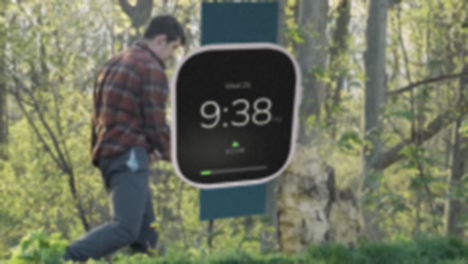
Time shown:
{"hour": 9, "minute": 38}
